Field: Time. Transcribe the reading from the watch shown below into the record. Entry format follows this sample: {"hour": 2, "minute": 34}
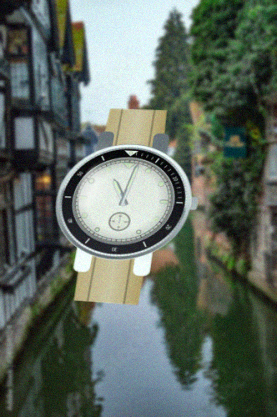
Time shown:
{"hour": 11, "minute": 2}
